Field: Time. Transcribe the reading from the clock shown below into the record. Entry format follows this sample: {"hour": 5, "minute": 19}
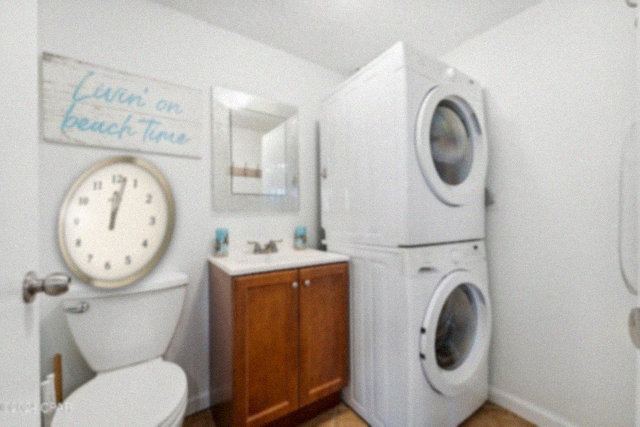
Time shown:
{"hour": 12, "minute": 2}
